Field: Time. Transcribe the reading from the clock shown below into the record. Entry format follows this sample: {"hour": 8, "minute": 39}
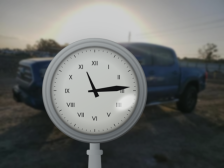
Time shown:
{"hour": 11, "minute": 14}
